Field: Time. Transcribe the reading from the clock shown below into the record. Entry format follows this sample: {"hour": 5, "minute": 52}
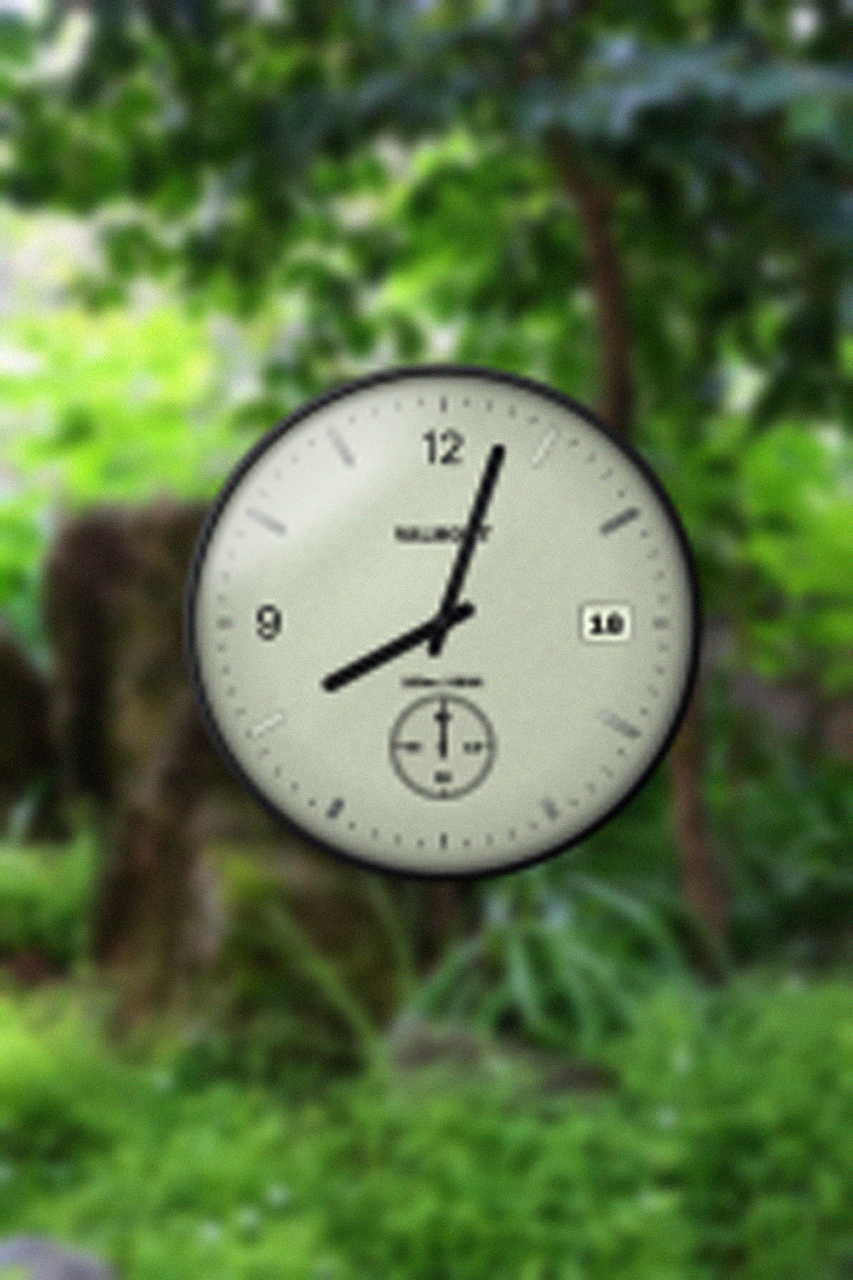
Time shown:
{"hour": 8, "minute": 3}
